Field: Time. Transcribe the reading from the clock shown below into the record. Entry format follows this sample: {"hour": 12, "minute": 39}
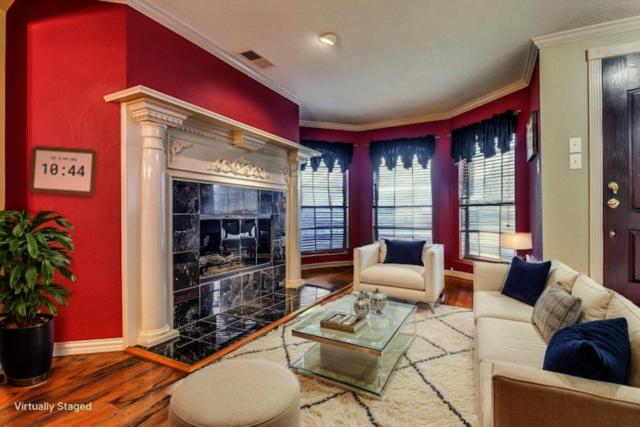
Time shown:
{"hour": 10, "minute": 44}
